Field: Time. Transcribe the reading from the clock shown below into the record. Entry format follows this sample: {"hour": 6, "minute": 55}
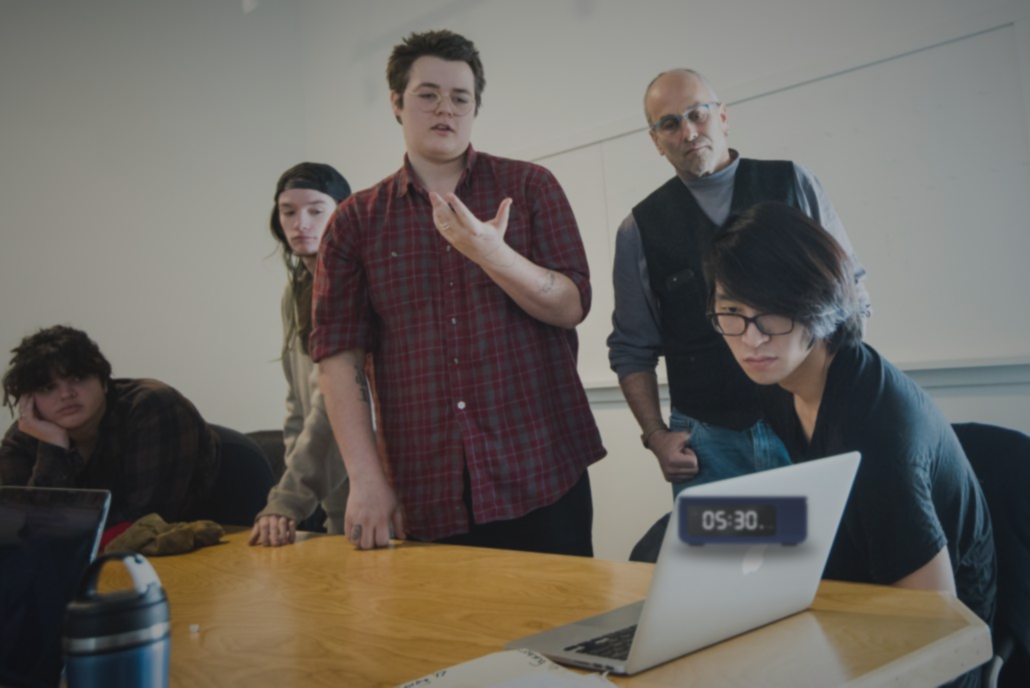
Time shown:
{"hour": 5, "minute": 30}
